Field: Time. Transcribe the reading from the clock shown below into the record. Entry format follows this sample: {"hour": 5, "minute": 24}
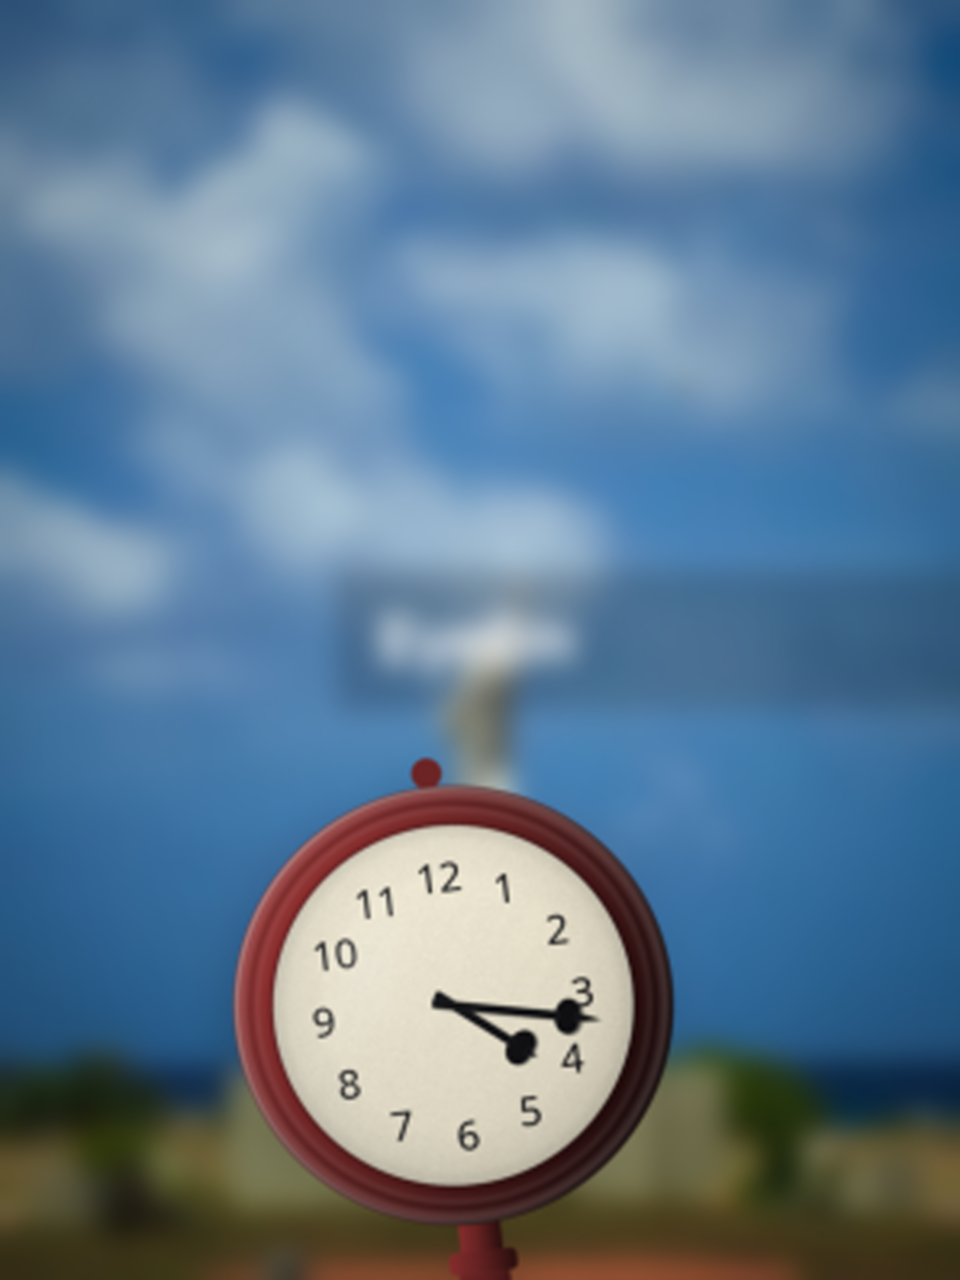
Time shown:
{"hour": 4, "minute": 17}
